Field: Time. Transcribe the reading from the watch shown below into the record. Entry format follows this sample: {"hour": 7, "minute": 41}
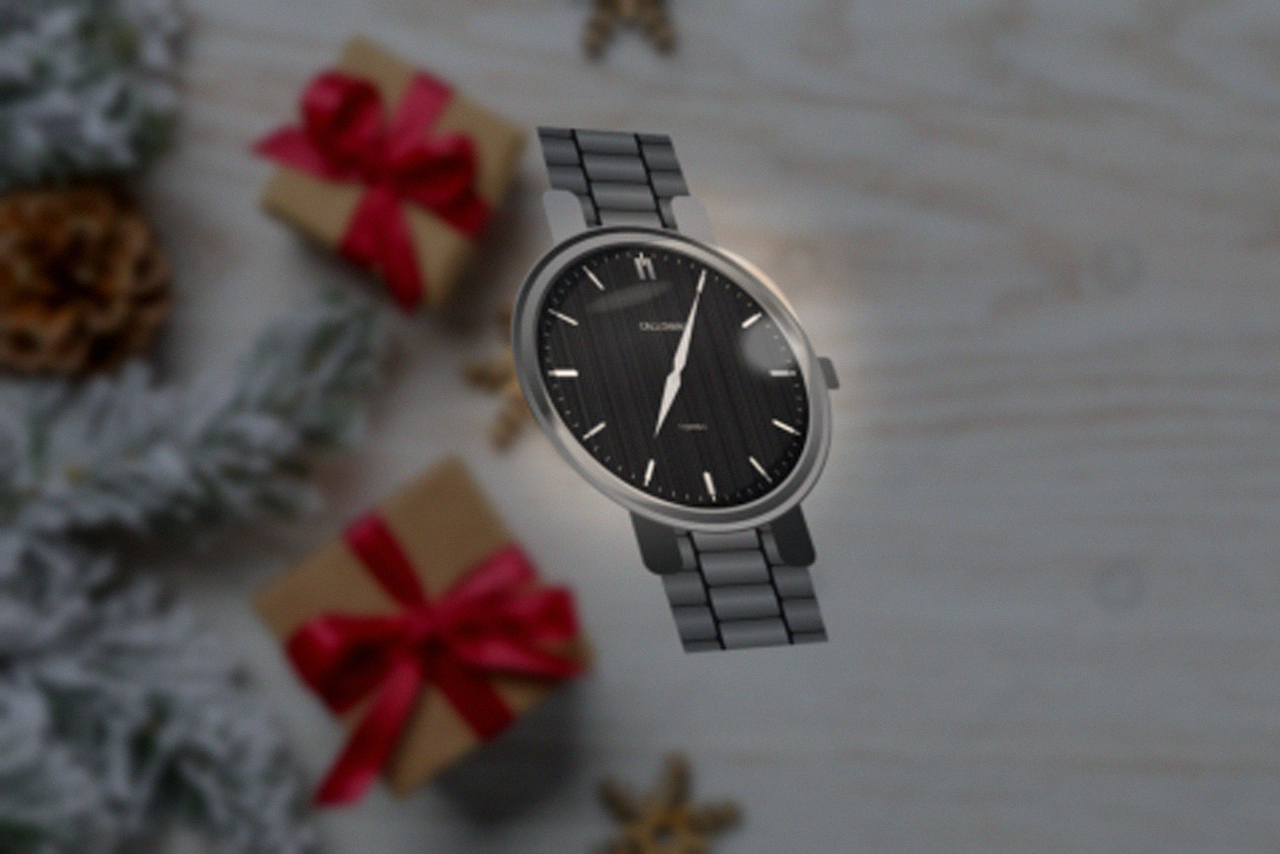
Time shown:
{"hour": 7, "minute": 5}
